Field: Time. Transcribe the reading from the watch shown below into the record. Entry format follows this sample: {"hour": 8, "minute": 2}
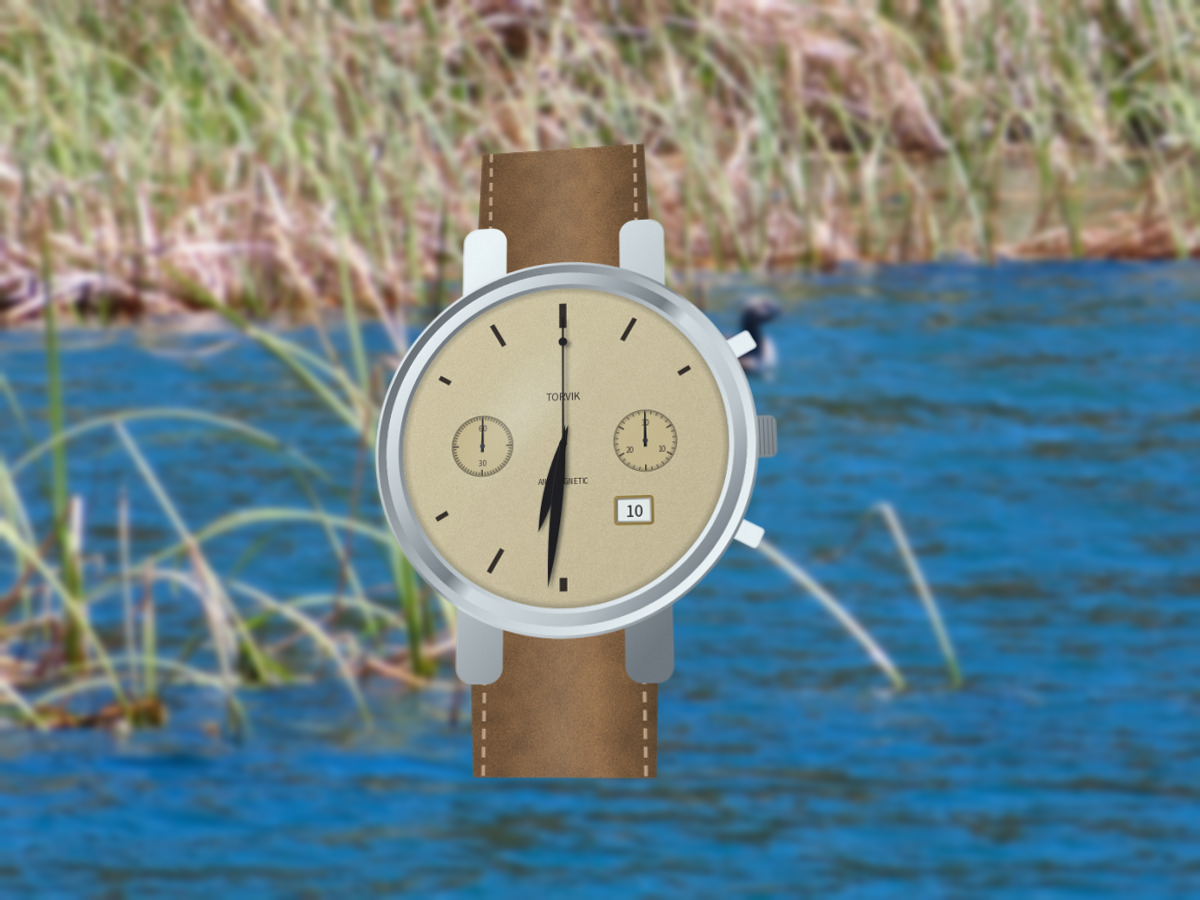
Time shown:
{"hour": 6, "minute": 31}
